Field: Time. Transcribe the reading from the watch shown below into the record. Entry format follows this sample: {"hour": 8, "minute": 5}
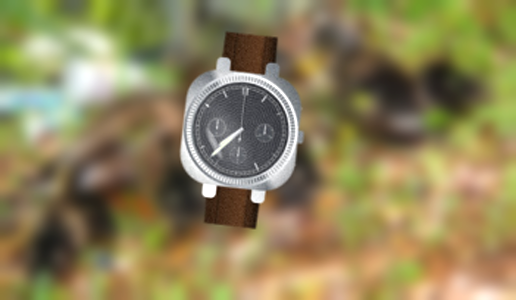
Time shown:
{"hour": 7, "minute": 37}
